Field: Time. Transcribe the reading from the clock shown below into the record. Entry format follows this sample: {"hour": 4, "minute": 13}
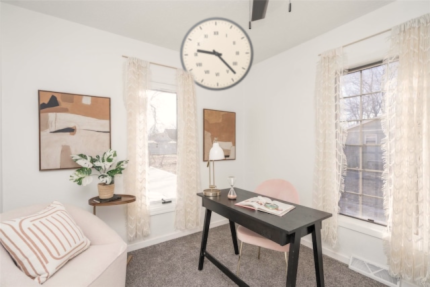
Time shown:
{"hour": 9, "minute": 23}
